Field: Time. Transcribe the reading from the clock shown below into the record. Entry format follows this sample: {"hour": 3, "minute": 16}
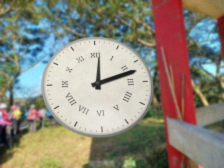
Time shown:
{"hour": 12, "minute": 12}
